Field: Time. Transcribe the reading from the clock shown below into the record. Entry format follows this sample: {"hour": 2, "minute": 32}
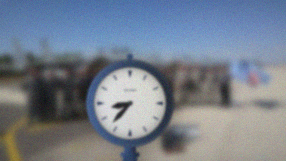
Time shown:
{"hour": 8, "minute": 37}
